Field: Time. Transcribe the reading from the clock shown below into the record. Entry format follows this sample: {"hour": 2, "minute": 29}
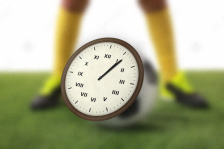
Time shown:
{"hour": 1, "minute": 6}
